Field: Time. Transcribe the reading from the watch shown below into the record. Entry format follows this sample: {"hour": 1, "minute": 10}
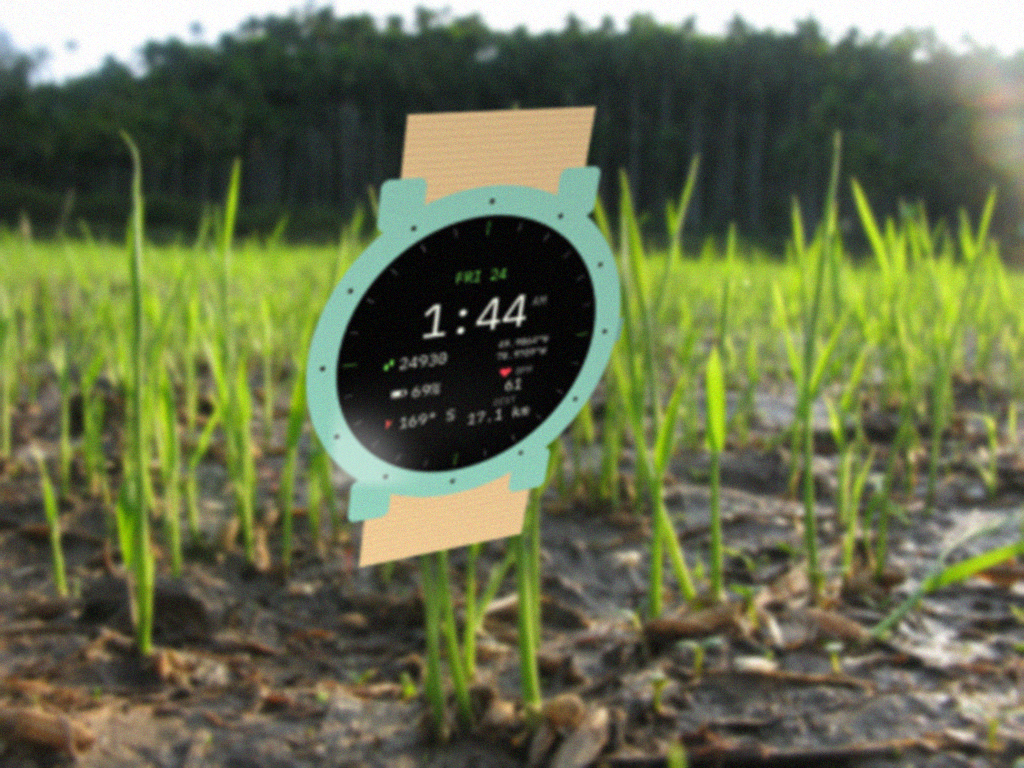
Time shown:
{"hour": 1, "minute": 44}
